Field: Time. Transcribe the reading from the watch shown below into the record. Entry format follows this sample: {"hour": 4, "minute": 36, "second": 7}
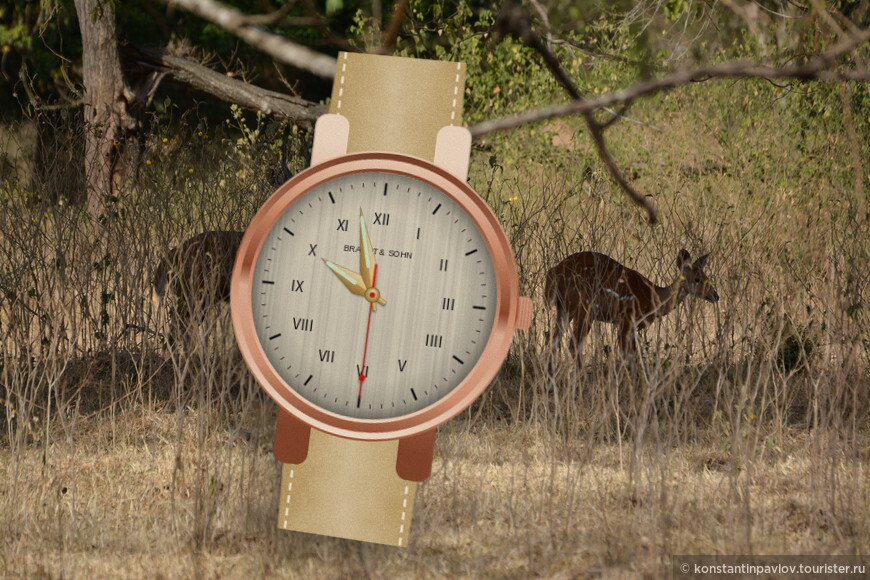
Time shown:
{"hour": 9, "minute": 57, "second": 30}
